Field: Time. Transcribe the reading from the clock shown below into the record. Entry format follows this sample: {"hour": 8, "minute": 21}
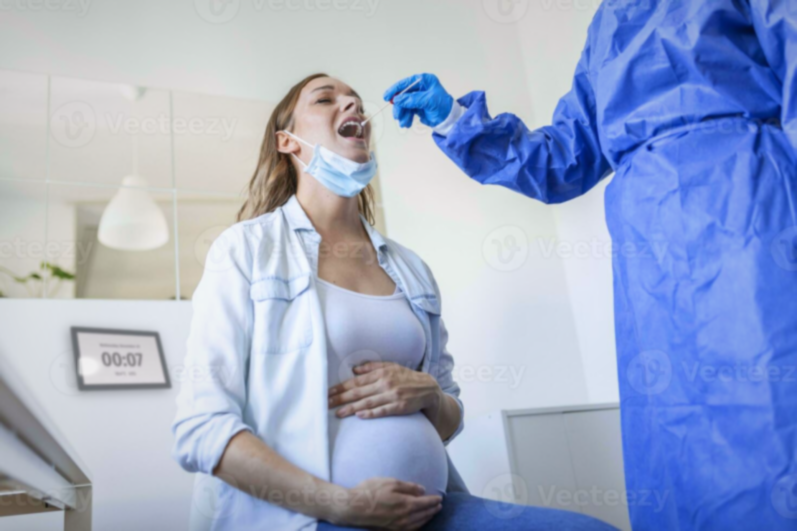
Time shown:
{"hour": 0, "minute": 7}
